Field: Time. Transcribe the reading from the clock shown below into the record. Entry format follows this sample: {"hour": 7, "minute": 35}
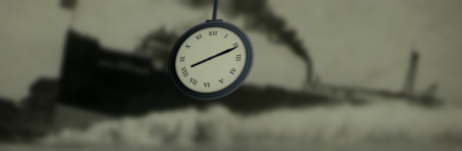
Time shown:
{"hour": 8, "minute": 11}
